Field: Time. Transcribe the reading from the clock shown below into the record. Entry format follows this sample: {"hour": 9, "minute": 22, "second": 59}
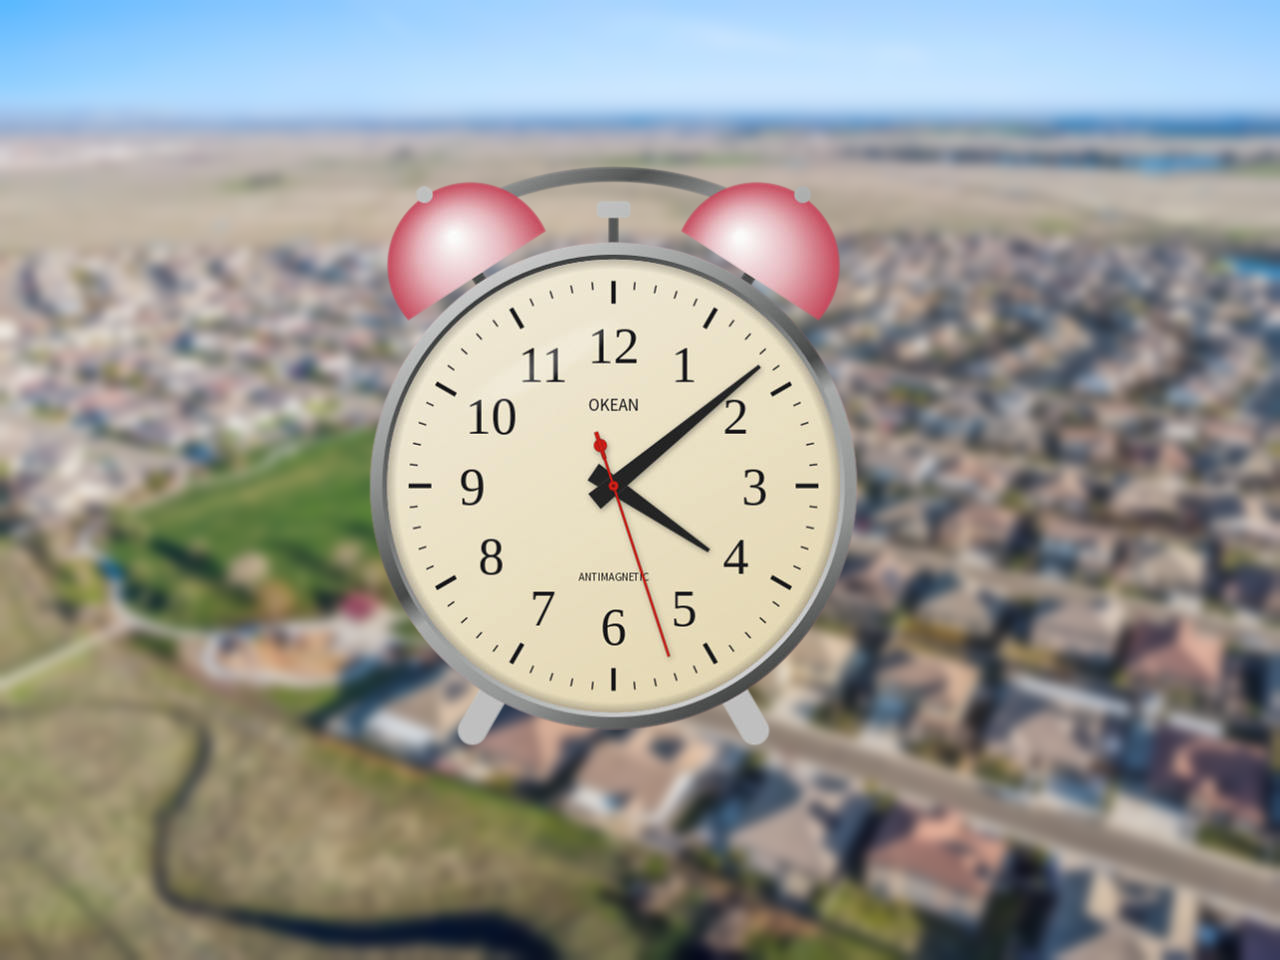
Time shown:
{"hour": 4, "minute": 8, "second": 27}
